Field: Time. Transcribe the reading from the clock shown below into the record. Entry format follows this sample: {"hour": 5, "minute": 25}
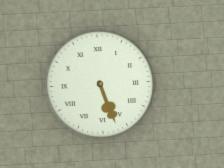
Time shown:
{"hour": 5, "minute": 27}
